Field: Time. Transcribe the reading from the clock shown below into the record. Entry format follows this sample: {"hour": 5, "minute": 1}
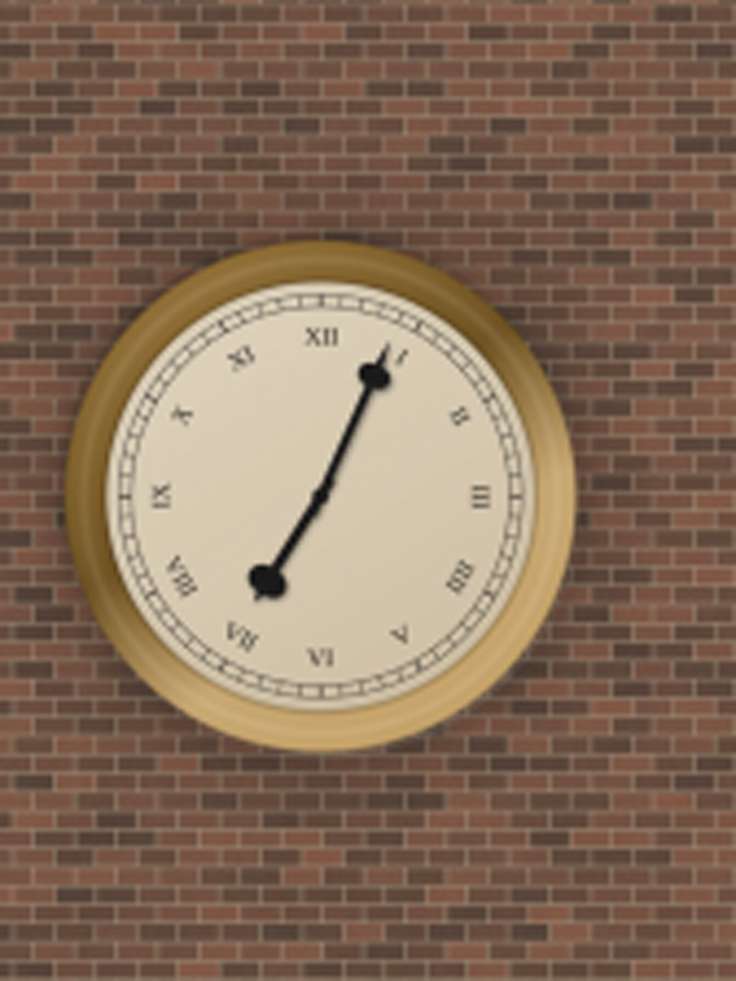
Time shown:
{"hour": 7, "minute": 4}
